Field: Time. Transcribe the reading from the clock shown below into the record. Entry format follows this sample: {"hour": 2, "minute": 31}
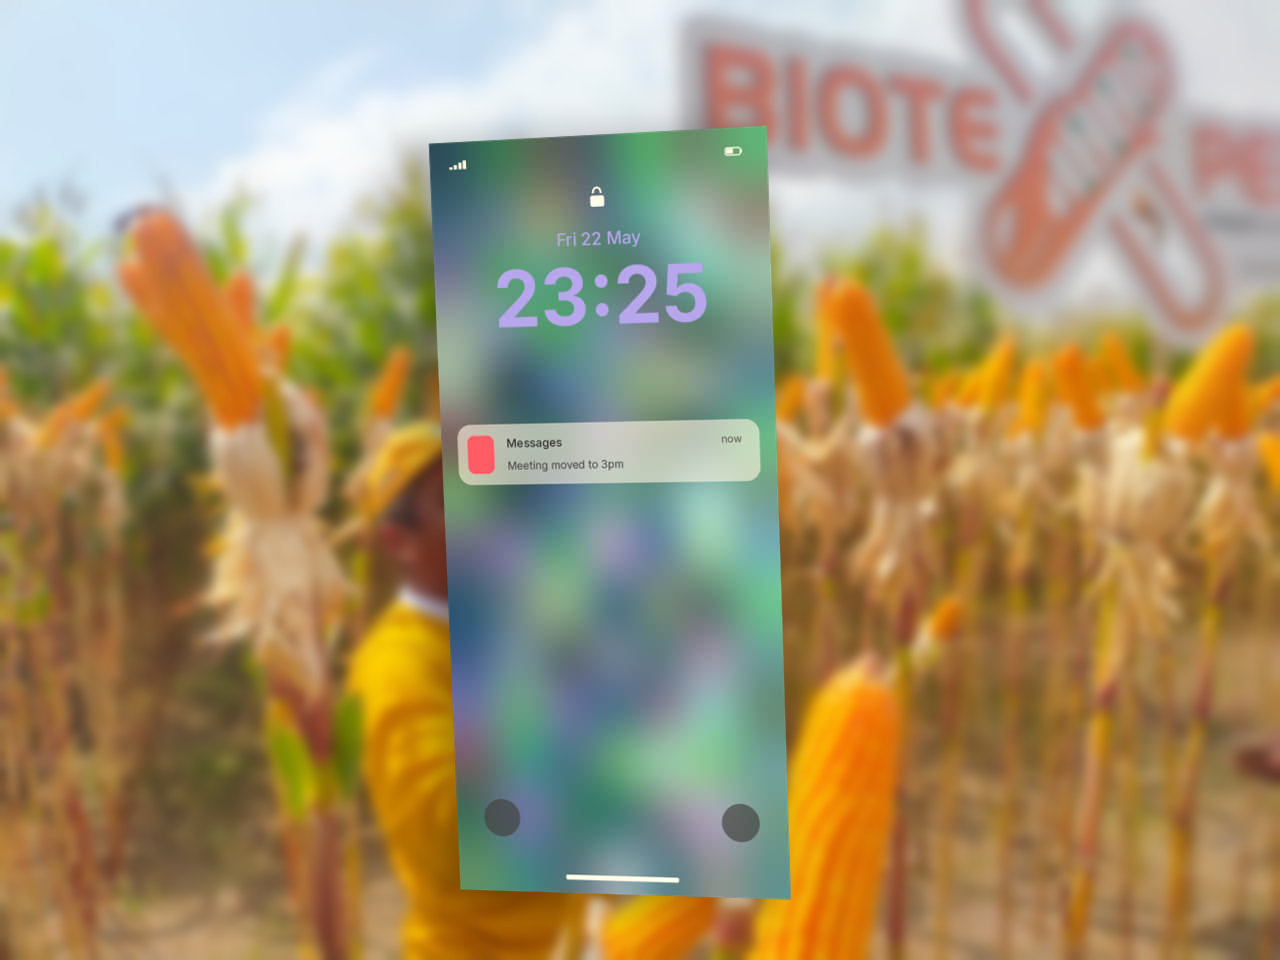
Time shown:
{"hour": 23, "minute": 25}
